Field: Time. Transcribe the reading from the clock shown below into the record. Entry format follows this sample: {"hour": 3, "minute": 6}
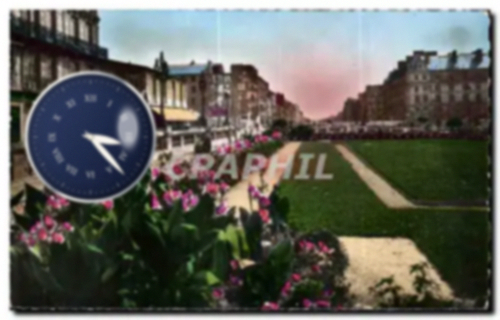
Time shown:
{"hour": 3, "minute": 23}
